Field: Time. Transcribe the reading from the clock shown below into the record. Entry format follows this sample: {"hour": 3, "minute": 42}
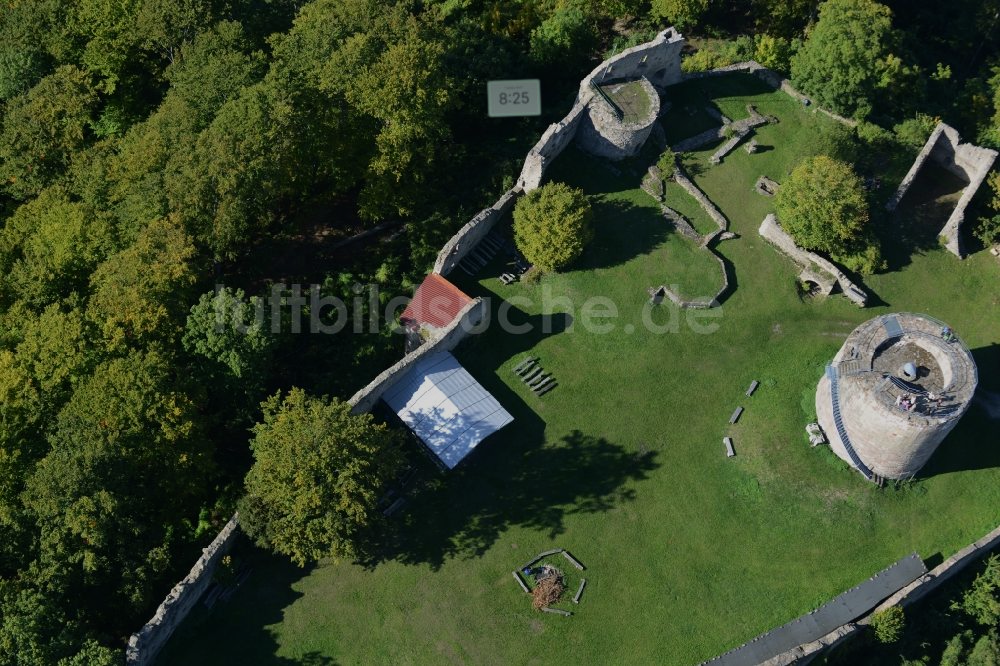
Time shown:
{"hour": 8, "minute": 25}
